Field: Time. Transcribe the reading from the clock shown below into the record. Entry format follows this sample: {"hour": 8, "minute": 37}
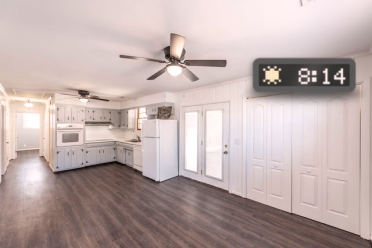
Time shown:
{"hour": 8, "minute": 14}
